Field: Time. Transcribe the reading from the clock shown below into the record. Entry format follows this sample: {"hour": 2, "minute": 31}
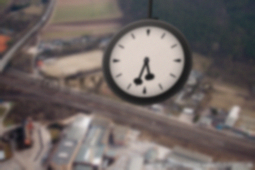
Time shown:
{"hour": 5, "minute": 33}
